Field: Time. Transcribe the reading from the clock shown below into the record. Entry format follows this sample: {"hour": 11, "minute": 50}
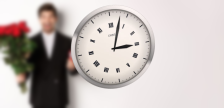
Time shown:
{"hour": 3, "minute": 3}
